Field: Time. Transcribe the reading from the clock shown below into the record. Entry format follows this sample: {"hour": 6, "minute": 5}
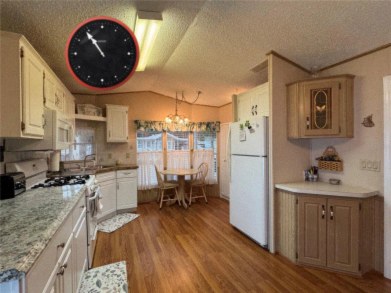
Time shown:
{"hour": 10, "minute": 54}
